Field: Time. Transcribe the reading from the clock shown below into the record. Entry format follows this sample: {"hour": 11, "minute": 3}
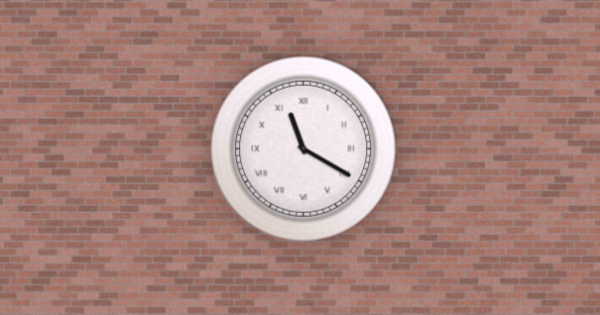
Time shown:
{"hour": 11, "minute": 20}
